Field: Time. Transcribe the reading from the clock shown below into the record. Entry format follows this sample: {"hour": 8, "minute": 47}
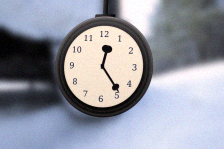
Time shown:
{"hour": 12, "minute": 24}
